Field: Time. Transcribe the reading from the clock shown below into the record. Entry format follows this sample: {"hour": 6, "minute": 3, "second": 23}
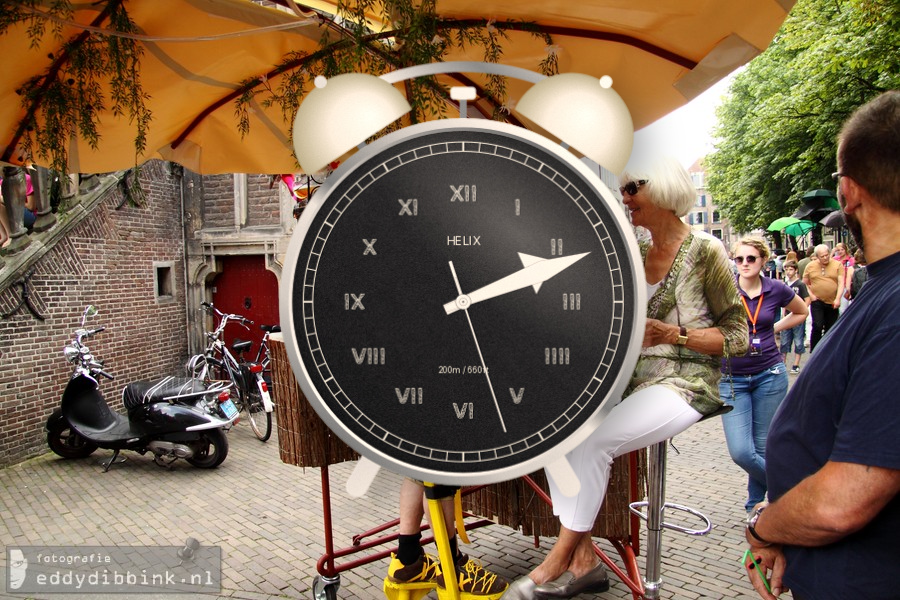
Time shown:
{"hour": 2, "minute": 11, "second": 27}
